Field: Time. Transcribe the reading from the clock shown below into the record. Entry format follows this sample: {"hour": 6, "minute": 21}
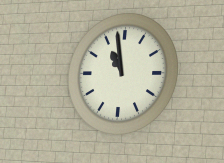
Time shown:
{"hour": 10, "minute": 58}
